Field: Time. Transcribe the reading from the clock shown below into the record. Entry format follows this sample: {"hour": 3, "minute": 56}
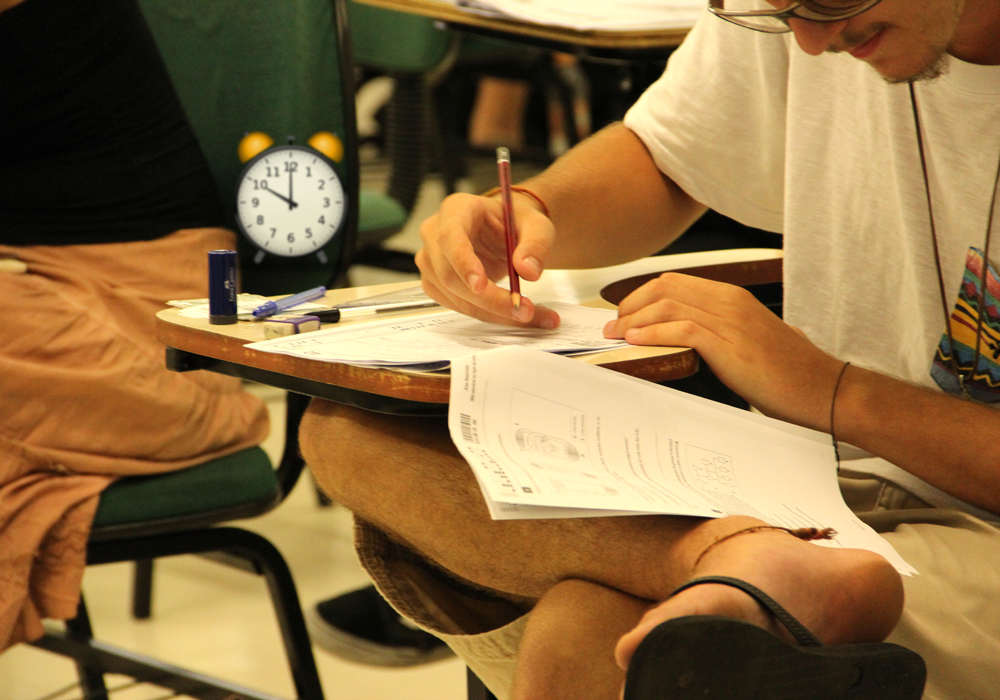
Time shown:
{"hour": 10, "minute": 0}
